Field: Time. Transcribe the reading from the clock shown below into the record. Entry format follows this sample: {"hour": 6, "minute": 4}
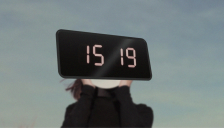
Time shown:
{"hour": 15, "minute": 19}
